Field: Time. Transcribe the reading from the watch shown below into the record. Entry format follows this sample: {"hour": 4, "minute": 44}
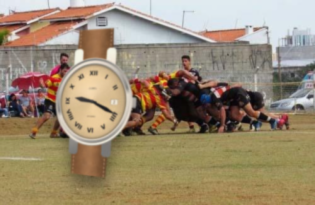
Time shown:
{"hour": 9, "minute": 19}
